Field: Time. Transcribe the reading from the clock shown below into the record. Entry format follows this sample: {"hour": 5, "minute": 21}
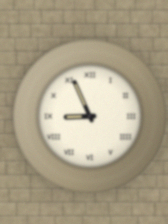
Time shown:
{"hour": 8, "minute": 56}
